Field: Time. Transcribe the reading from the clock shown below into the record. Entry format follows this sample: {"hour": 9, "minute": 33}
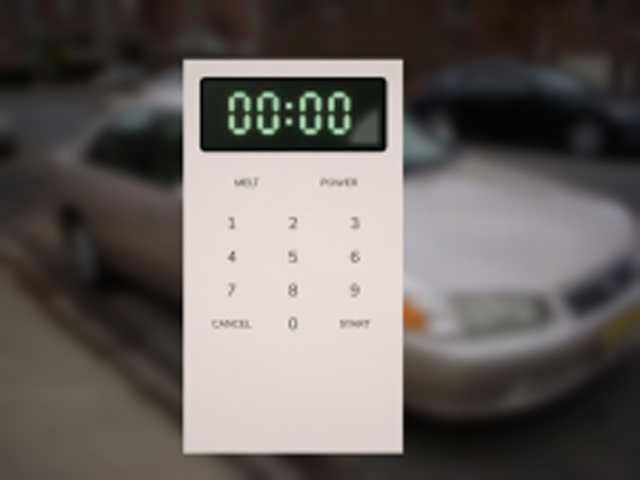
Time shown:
{"hour": 0, "minute": 0}
